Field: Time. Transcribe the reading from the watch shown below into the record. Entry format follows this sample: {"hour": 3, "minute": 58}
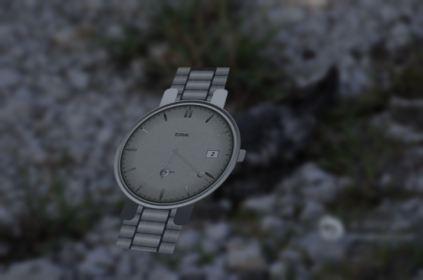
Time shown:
{"hour": 6, "minute": 21}
